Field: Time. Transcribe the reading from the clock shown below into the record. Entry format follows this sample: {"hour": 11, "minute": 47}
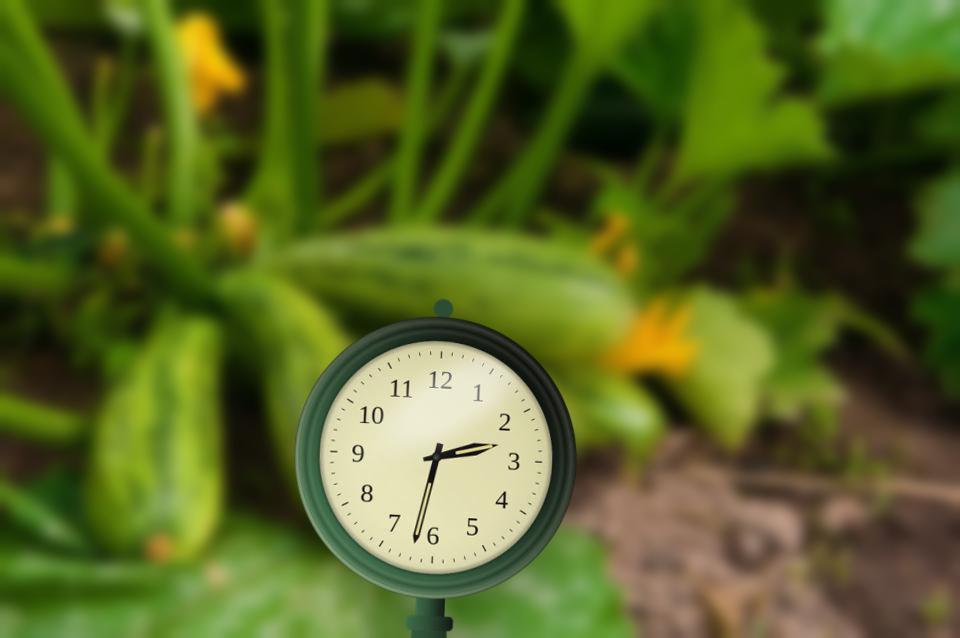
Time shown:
{"hour": 2, "minute": 32}
